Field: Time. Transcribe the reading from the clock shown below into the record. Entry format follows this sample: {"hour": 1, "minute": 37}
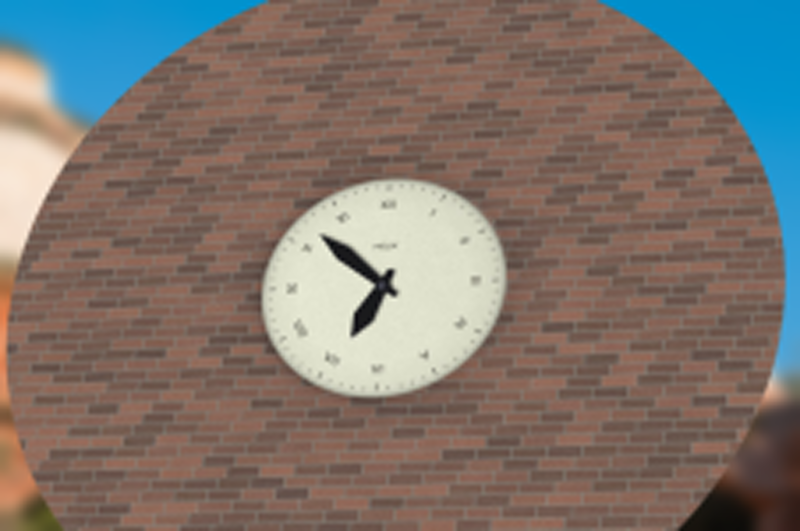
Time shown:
{"hour": 6, "minute": 52}
